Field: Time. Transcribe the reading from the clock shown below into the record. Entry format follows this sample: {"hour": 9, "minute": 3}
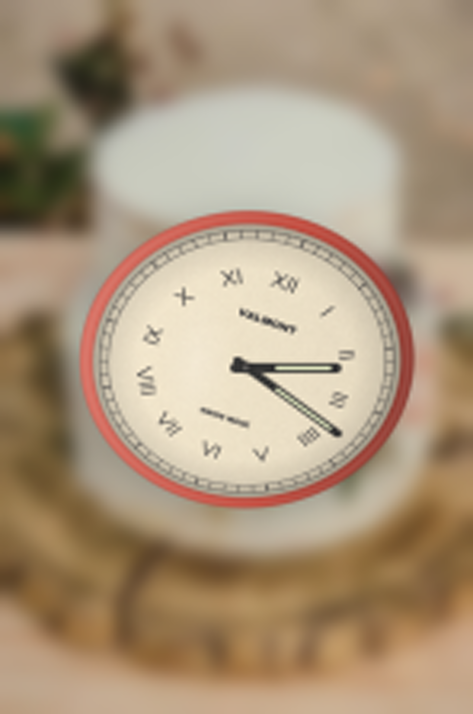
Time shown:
{"hour": 2, "minute": 18}
